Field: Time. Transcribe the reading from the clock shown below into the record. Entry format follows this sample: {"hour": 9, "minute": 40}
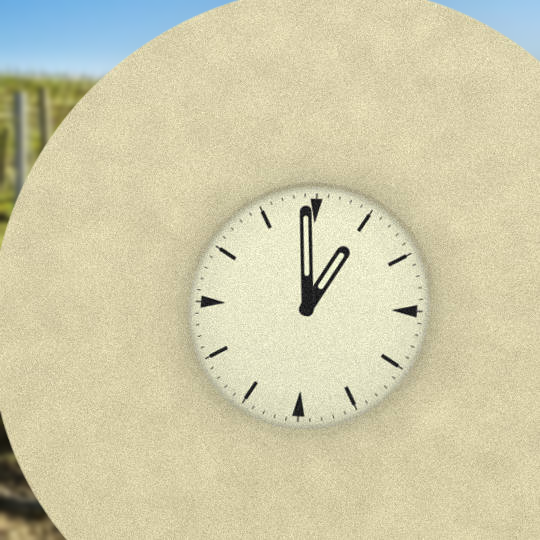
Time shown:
{"hour": 12, "minute": 59}
